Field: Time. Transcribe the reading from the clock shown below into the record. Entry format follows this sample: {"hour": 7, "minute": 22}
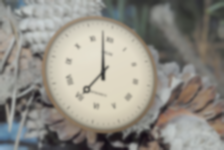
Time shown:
{"hour": 6, "minute": 58}
